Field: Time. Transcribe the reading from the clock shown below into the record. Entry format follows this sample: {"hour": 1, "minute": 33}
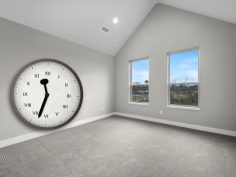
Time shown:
{"hour": 11, "minute": 33}
